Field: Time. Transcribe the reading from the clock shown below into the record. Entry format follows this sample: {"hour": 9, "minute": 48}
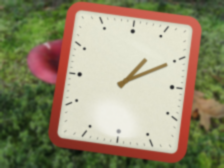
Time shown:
{"hour": 1, "minute": 10}
